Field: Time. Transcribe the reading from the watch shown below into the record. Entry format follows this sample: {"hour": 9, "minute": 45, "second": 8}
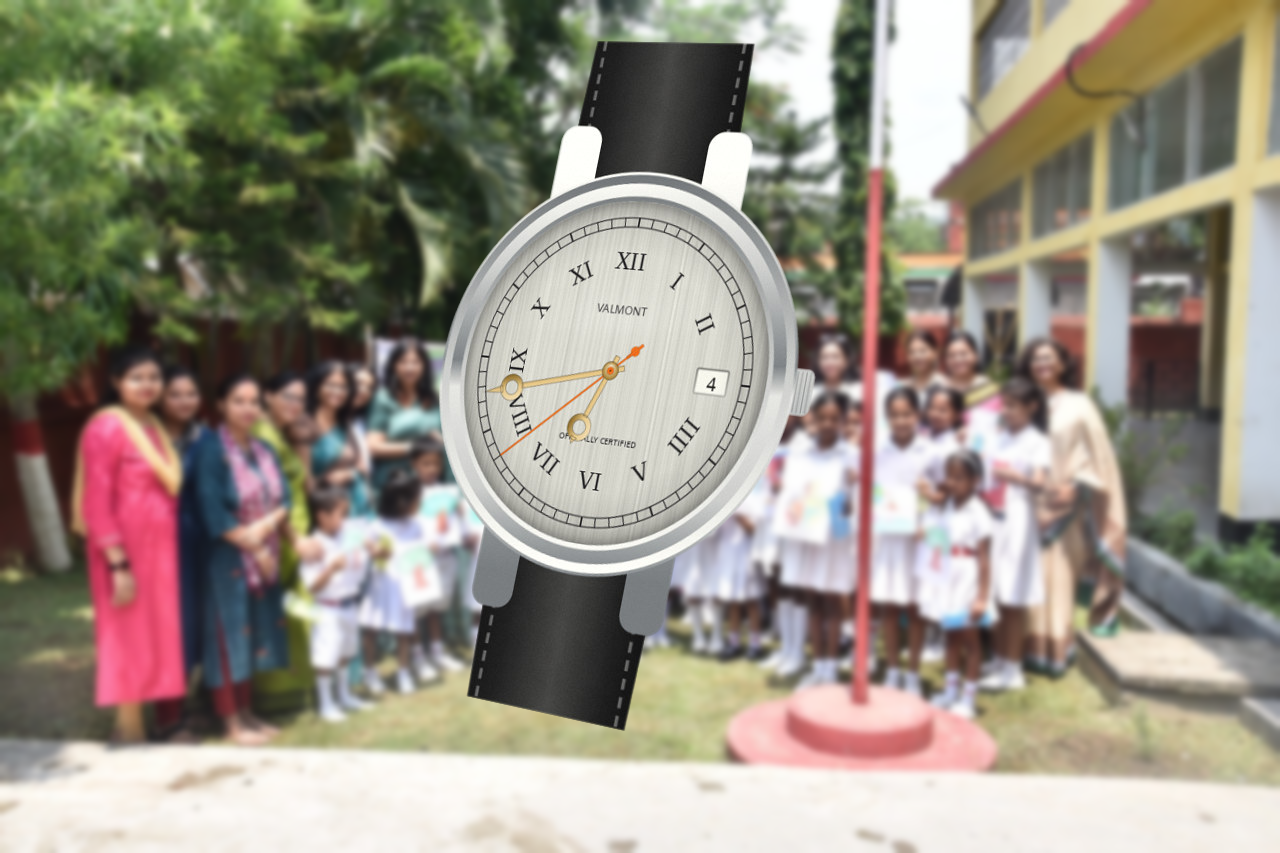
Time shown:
{"hour": 6, "minute": 42, "second": 38}
